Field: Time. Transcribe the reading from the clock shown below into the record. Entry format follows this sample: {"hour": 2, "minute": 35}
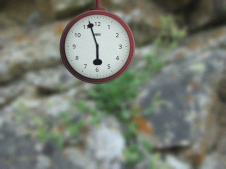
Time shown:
{"hour": 5, "minute": 57}
